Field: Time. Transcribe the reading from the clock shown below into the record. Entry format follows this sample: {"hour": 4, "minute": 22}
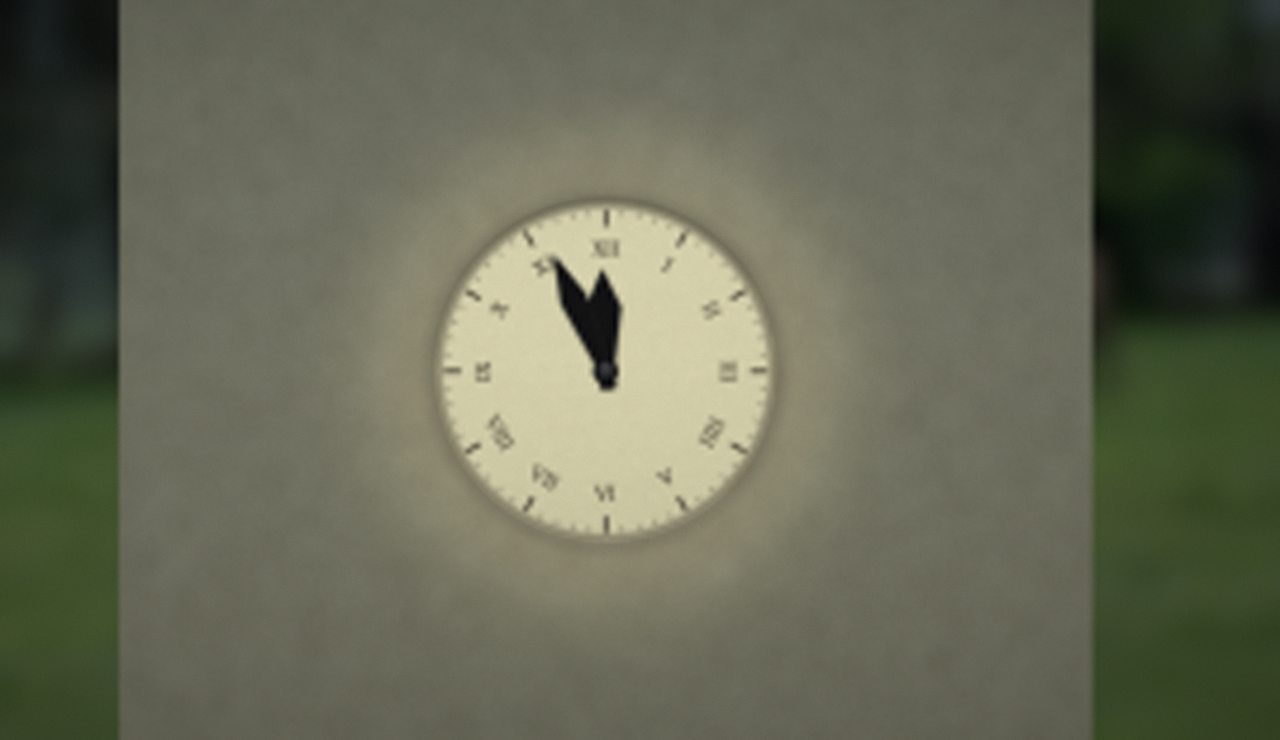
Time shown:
{"hour": 11, "minute": 56}
